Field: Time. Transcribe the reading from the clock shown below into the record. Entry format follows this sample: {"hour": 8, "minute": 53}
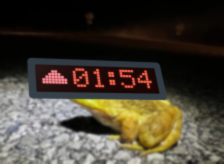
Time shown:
{"hour": 1, "minute": 54}
